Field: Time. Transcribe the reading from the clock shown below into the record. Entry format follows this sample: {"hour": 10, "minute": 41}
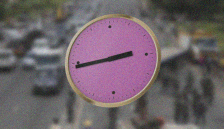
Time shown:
{"hour": 2, "minute": 44}
